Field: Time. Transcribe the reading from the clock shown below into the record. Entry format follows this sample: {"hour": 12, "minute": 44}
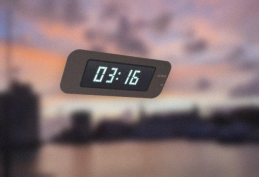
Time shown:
{"hour": 3, "minute": 16}
